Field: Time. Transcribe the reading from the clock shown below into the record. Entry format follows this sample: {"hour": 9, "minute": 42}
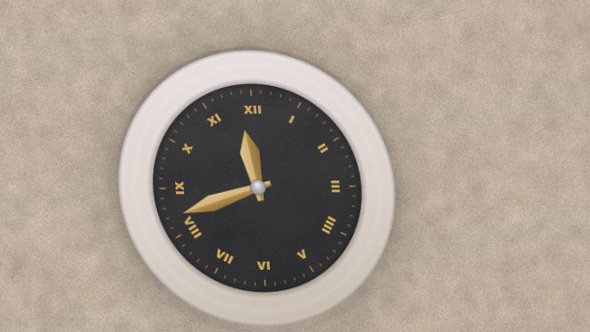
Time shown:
{"hour": 11, "minute": 42}
